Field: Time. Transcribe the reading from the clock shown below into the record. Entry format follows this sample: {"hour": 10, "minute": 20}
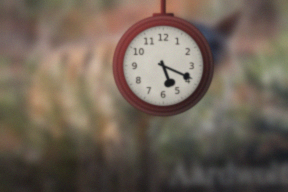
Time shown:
{"hour": 5, "minute": 19}
